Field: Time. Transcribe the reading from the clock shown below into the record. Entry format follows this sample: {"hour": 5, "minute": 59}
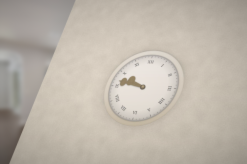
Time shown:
{"hour": 9, "minute": 47}
